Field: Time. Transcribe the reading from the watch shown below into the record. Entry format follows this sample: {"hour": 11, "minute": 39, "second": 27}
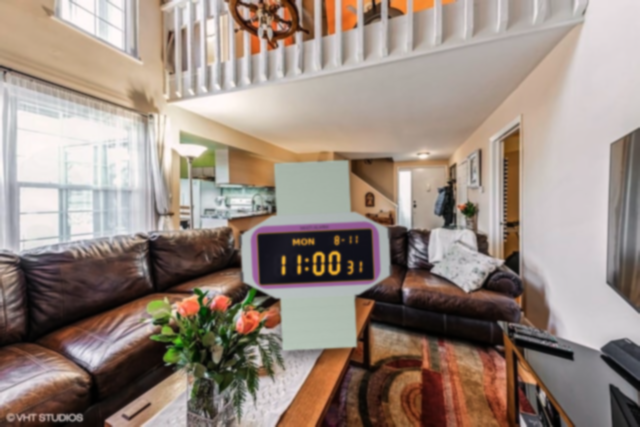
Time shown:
{"hour": 11, "minute": 0, "second": 31}
